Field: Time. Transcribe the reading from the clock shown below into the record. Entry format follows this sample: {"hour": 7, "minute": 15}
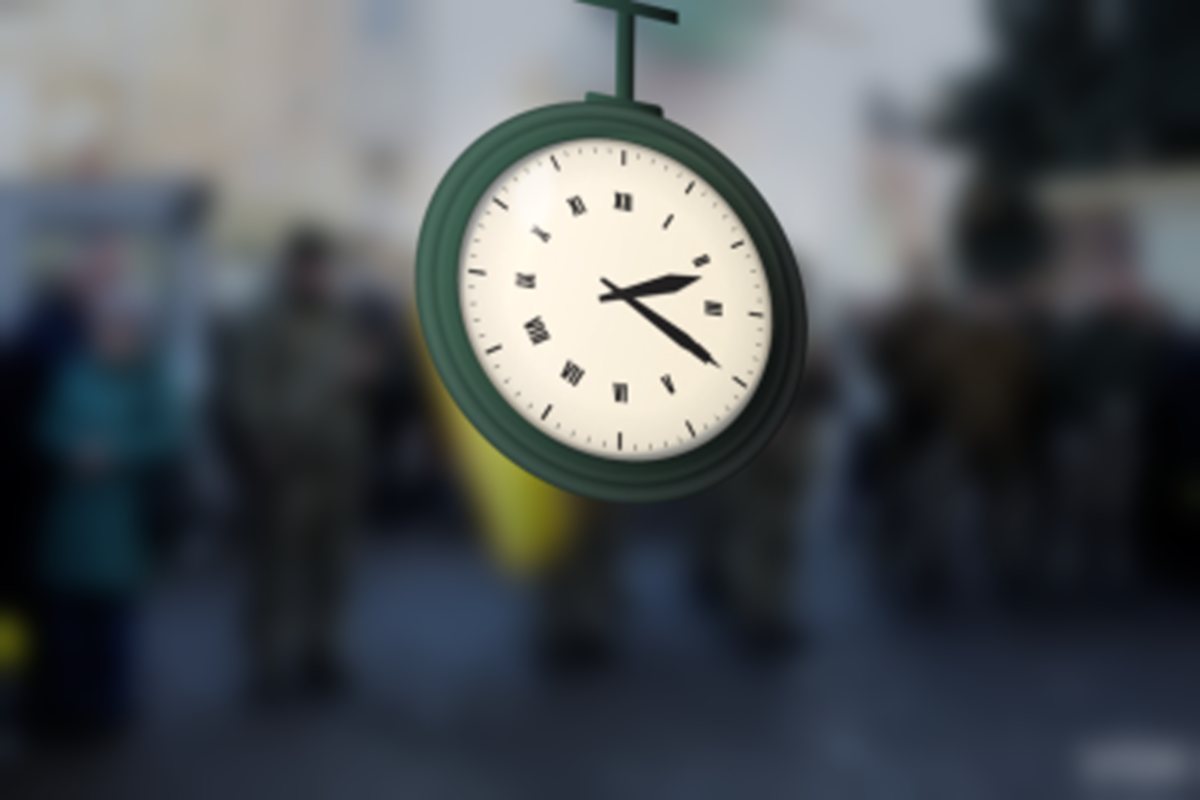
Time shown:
{"hour": 2, "minute": 20}
